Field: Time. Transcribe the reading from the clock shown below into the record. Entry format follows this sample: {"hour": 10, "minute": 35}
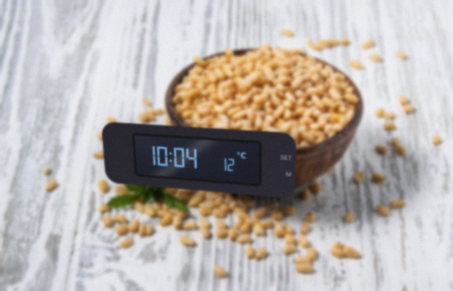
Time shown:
{"hour": 10, "minute": 4}
